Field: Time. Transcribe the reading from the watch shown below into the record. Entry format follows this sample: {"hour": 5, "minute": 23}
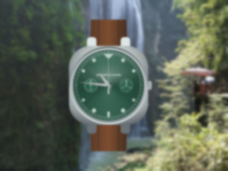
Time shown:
{"hour": 10, "minute": 46}
